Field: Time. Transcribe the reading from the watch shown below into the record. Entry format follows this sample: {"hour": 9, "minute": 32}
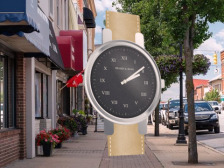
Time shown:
{"hour": 2, "minute": 9}
